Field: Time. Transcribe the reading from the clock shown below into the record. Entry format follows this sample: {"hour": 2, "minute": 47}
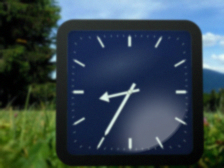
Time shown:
{"hour": 8, "minute": 35}
